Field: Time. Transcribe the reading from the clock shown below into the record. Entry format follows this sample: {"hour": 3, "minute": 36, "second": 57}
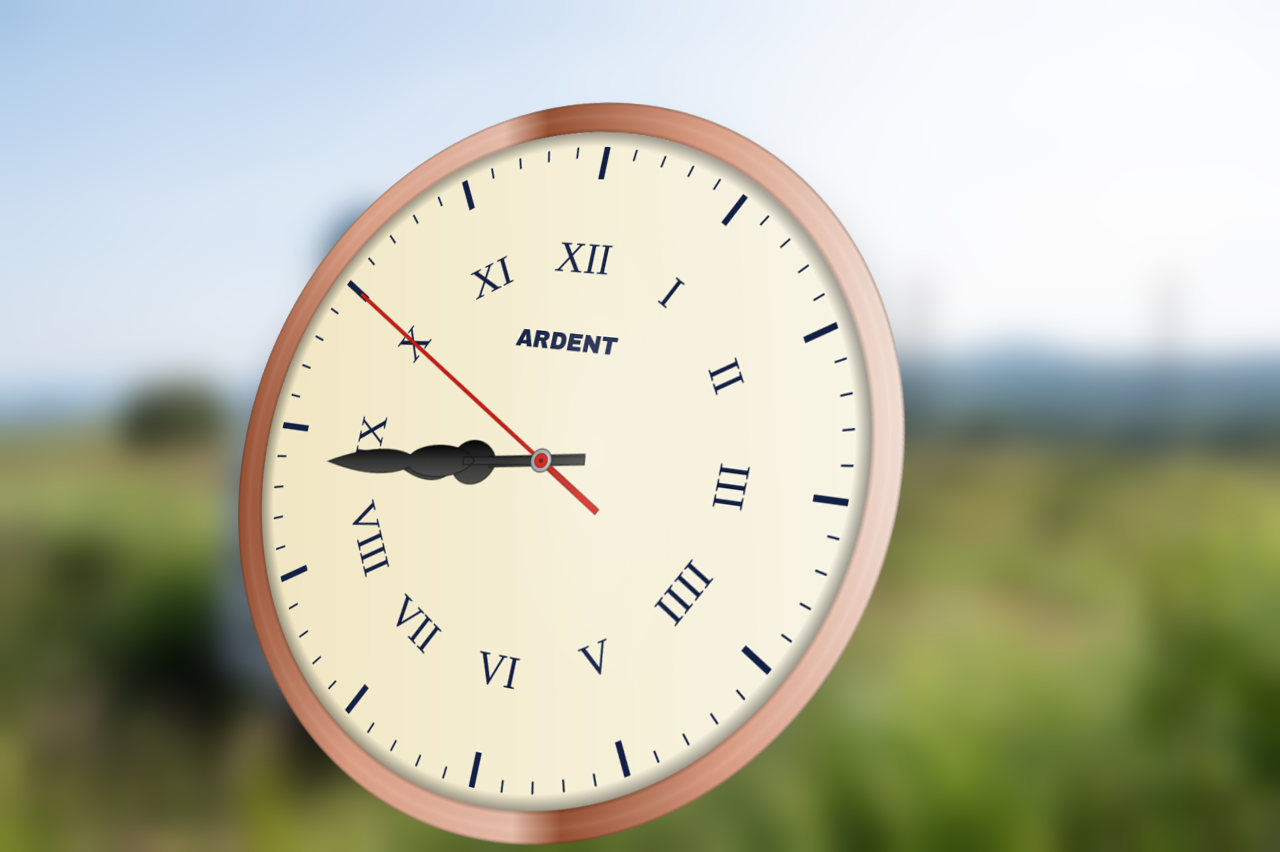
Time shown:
{"hour": 8, "minute": 43, "second": 50}
